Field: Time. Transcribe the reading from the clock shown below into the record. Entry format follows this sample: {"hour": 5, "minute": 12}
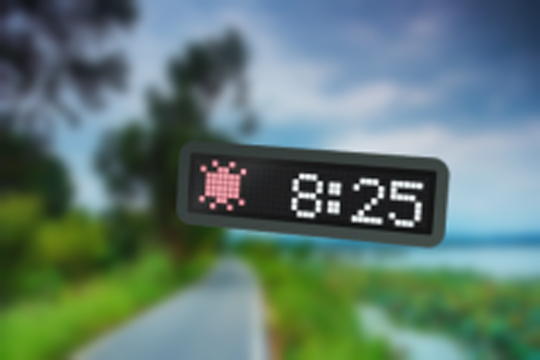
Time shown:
{"hour": 8, "minute": 25}
